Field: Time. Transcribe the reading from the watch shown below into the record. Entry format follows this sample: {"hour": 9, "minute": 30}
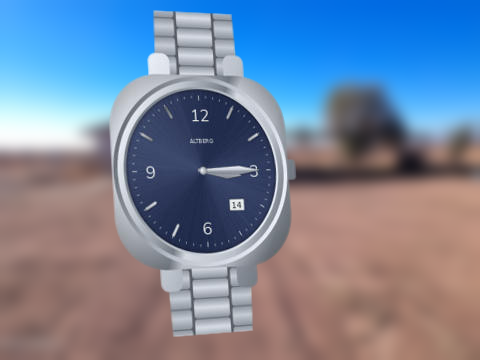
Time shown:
{"hour": 3, "minute": 15}
